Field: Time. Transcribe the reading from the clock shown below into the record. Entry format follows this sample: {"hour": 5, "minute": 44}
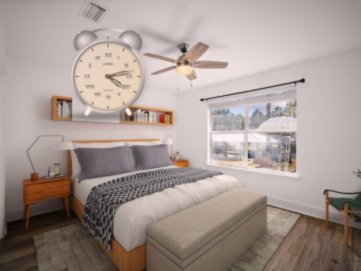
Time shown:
{"hour": 4, "minute": 13}
